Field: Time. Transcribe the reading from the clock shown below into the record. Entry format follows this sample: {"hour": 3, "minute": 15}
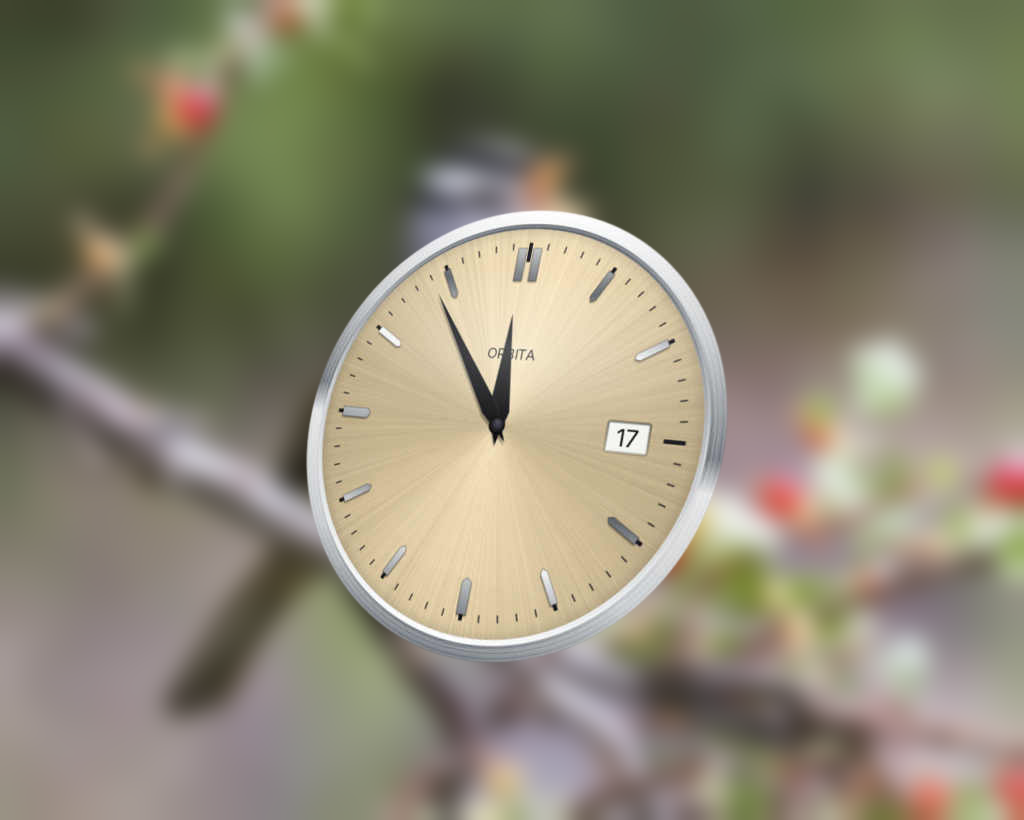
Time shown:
{"hour": 11, "minute": 54}
